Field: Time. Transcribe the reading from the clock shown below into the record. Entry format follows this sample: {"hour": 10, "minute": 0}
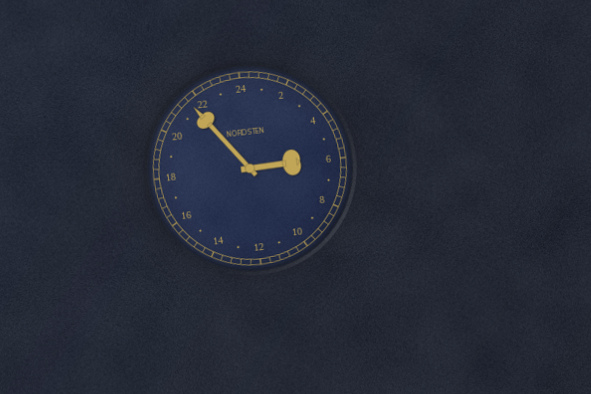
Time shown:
{"hour": 5, "minute": 54}
